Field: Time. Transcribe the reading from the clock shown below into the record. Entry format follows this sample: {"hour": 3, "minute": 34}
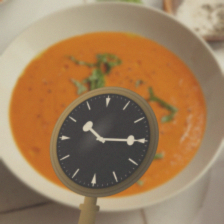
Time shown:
{"hour": 10, "minute": 15}
